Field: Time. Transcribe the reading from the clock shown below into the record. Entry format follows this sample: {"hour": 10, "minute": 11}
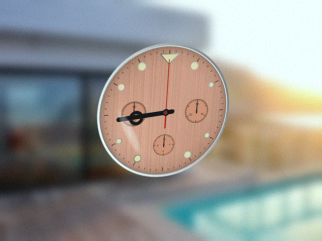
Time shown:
{"hour": 8, "minute": 44}
